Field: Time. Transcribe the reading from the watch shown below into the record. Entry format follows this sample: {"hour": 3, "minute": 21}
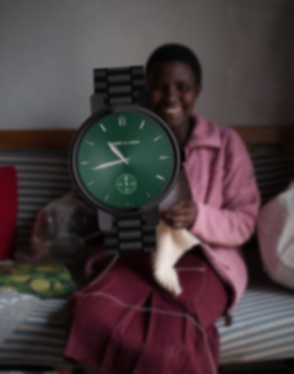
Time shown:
{"hour": 10, "minute": 43}
